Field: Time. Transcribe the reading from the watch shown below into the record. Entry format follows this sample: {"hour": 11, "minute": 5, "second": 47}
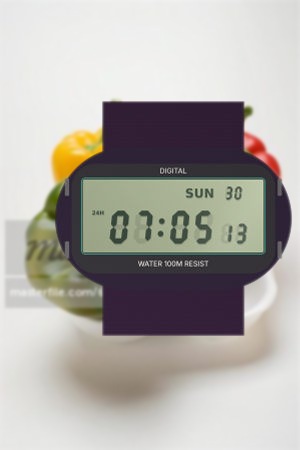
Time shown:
{"hour": 7, "minute": 5, "second": 13}
